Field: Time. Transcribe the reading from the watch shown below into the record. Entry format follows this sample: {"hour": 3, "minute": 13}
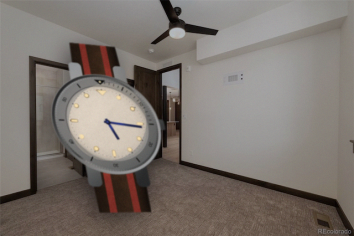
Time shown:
{"hour": 5, "minute": 16}
